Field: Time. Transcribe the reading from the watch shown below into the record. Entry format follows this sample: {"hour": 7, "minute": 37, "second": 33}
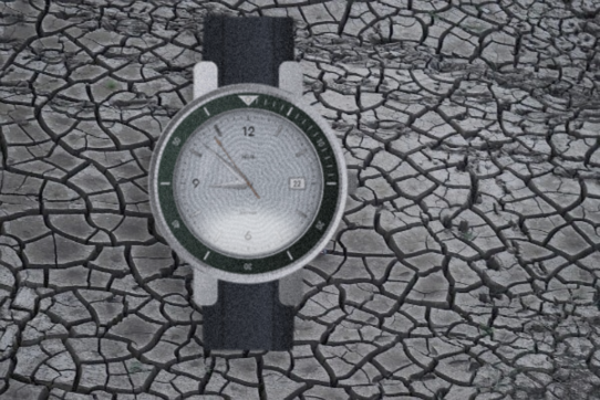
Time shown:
{"hour": 8, "minute": 51, "second": 54}
